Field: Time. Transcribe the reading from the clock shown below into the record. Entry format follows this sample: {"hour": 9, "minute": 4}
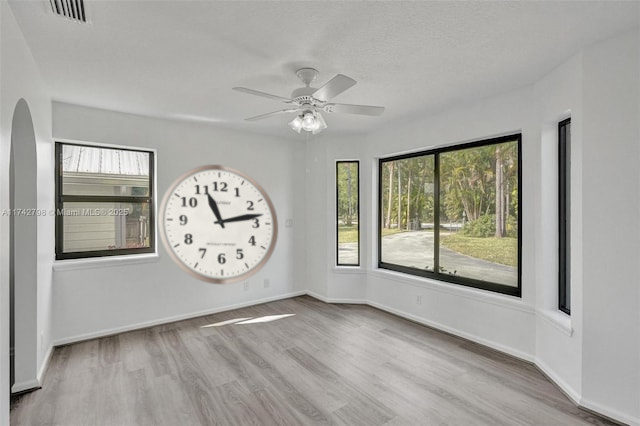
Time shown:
{"hour": 11, "minute": 13}
